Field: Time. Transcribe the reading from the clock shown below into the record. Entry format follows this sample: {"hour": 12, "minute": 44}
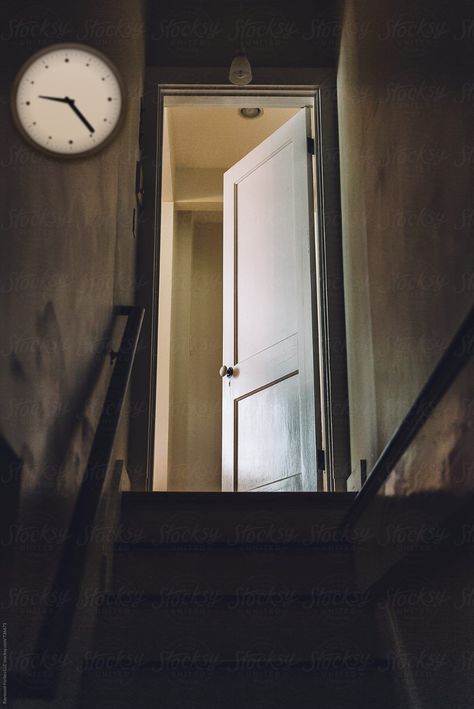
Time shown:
{"hour": 9, "minute": 24}
